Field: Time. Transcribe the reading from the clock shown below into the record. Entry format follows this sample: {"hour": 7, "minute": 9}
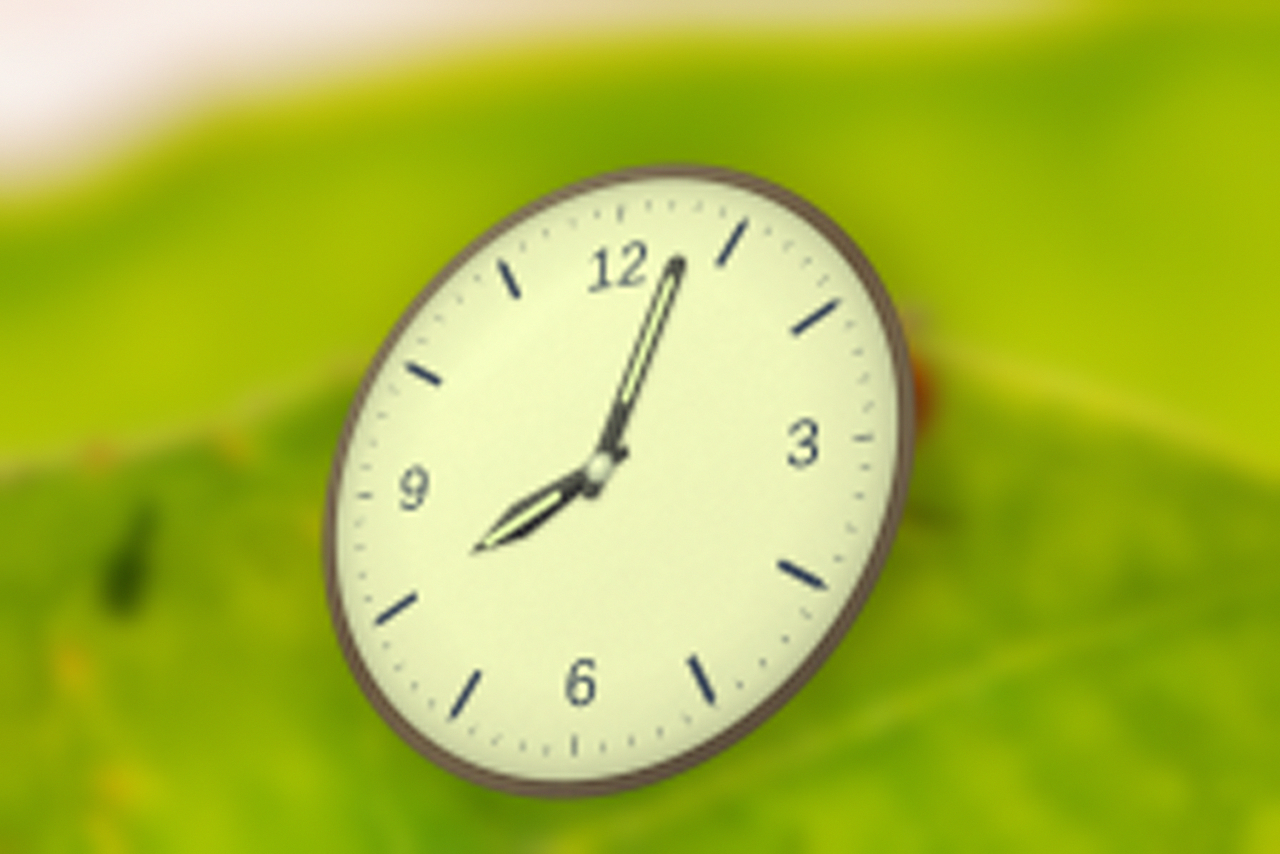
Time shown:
{"hour": 8, "minute": 3}
